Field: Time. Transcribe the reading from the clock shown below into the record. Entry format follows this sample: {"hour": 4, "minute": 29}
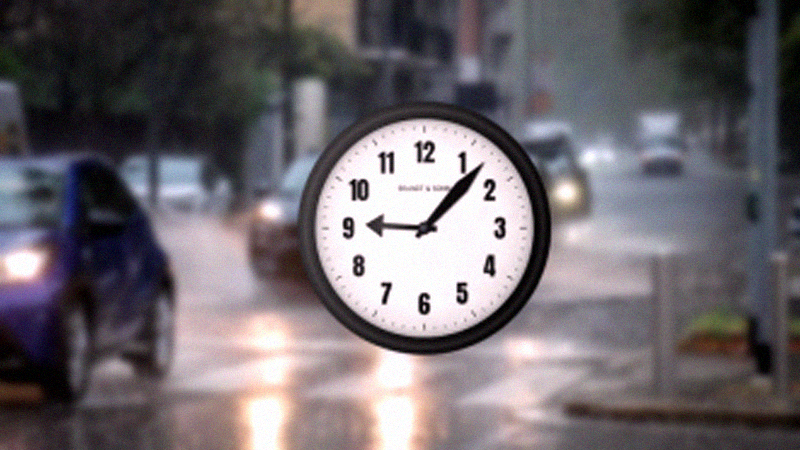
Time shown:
{"hour": 9, "minute": 7}
